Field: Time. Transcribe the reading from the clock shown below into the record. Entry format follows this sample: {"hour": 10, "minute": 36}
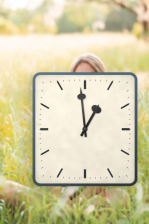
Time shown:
{"hour": 12, "minute": 59}
